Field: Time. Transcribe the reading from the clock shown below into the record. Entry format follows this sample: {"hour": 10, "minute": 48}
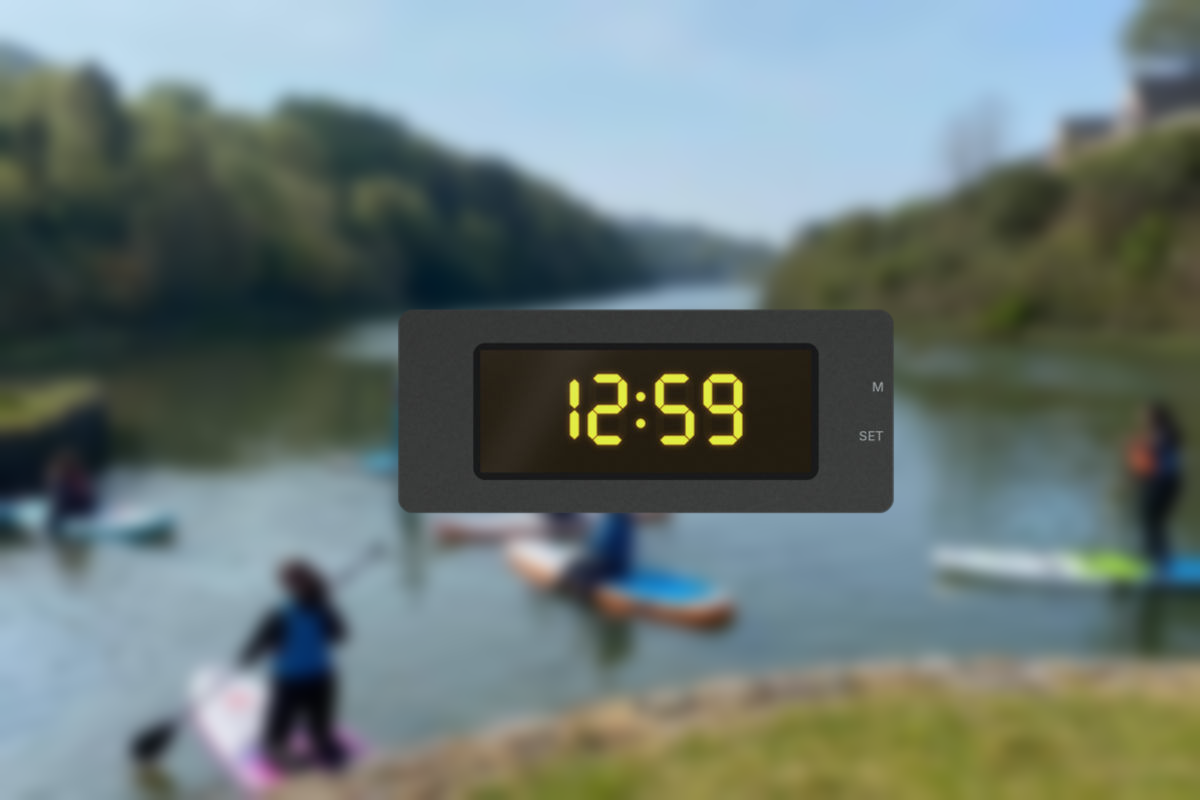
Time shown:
{"hour": 12, "minute": 59}
